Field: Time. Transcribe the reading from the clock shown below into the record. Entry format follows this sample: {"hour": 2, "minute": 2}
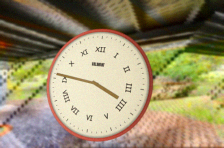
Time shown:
{"hour": 3, "minute": 46}
